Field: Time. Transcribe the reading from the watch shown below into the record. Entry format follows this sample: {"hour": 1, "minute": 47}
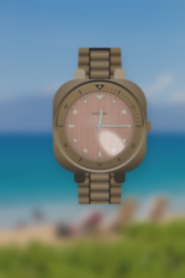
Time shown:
{"hour": 12, "minute": 15}
